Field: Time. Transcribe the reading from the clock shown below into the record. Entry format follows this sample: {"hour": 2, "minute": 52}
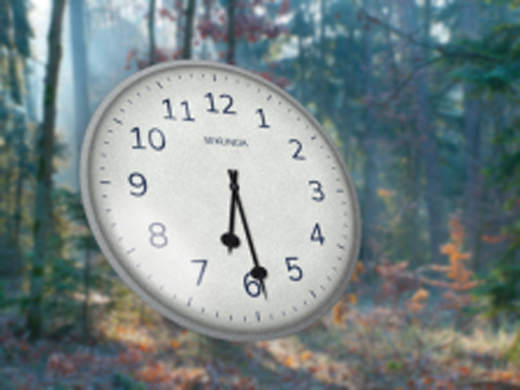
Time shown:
{"hour": 6, "minute": 29}
